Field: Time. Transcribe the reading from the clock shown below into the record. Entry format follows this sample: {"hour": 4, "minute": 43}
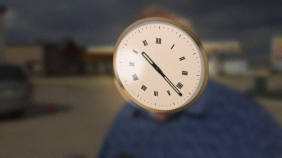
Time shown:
{"hour": 10, "minute": 22}
